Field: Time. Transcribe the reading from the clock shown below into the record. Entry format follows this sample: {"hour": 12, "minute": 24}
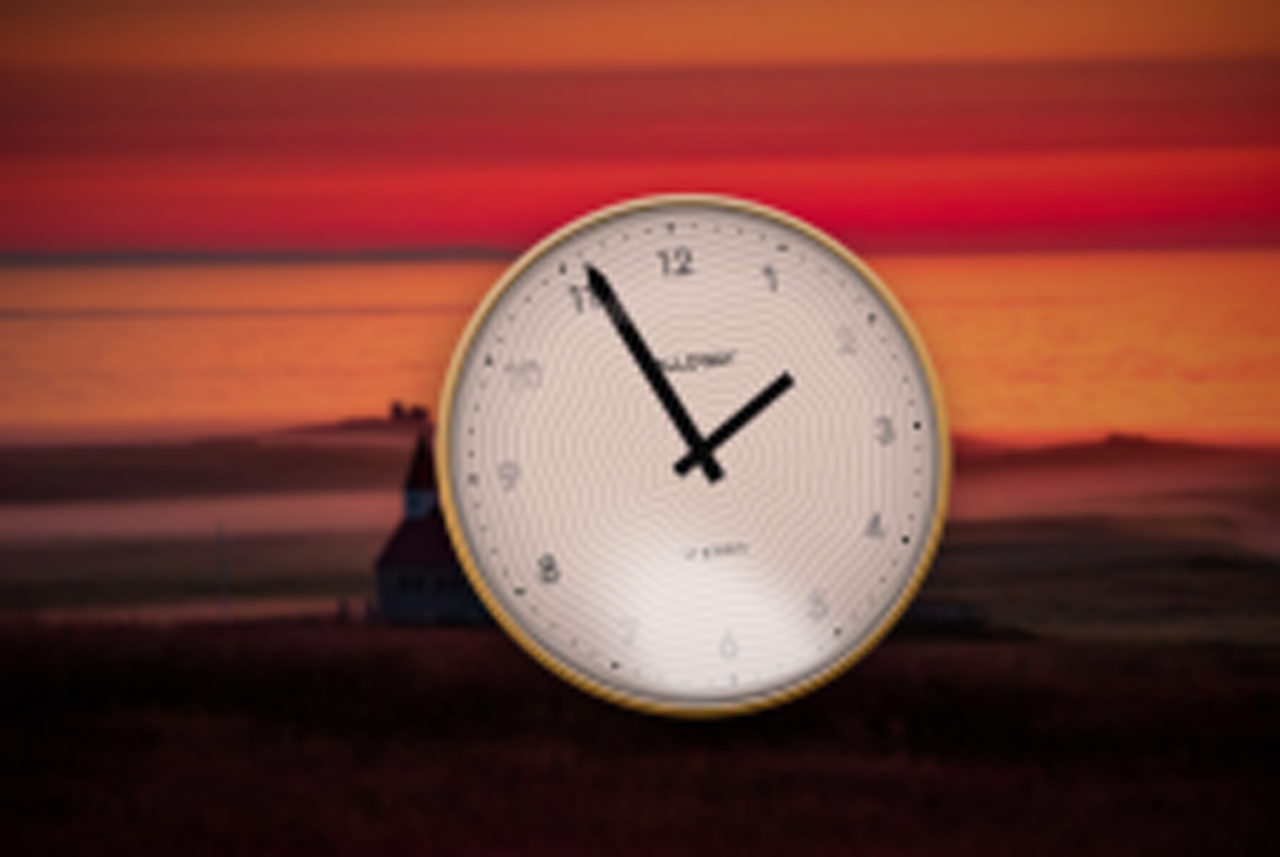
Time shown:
{"hour": 1, "minute": 56}
